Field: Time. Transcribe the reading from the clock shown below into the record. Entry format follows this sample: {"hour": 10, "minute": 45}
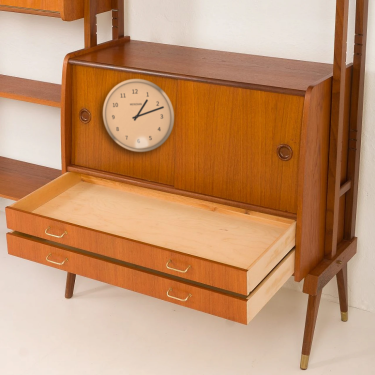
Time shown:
{"hour": 1, "minute": 12}
